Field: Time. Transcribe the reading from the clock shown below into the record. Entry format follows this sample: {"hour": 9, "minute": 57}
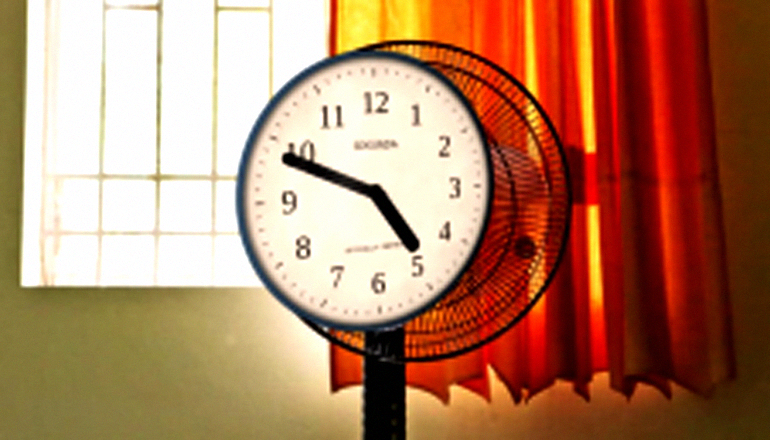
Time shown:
{"hour": 4, "minute": 49}
